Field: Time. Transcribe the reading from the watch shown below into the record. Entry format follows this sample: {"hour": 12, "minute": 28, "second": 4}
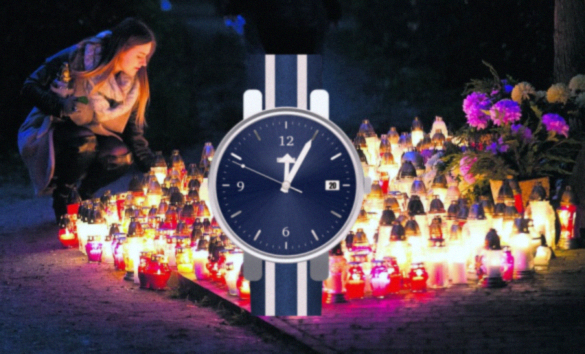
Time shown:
{"hour": 12, "minute": 4, "second": 49}
